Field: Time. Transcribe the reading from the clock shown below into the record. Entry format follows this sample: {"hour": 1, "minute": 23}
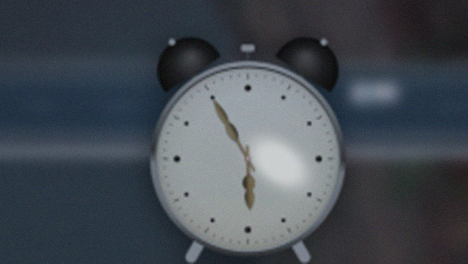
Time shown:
{"hour": 5, "minute": 55}
